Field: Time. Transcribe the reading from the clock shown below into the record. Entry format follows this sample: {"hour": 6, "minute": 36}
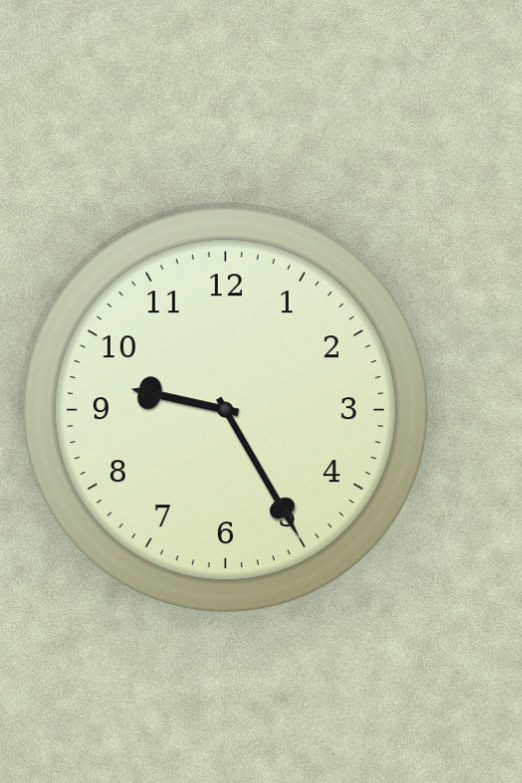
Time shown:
{"hour": 9, "minute": 25}
